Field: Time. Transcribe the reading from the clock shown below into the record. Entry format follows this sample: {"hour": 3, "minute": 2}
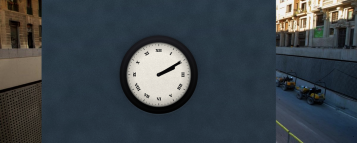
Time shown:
{"hour": 2, "minute": 10}
